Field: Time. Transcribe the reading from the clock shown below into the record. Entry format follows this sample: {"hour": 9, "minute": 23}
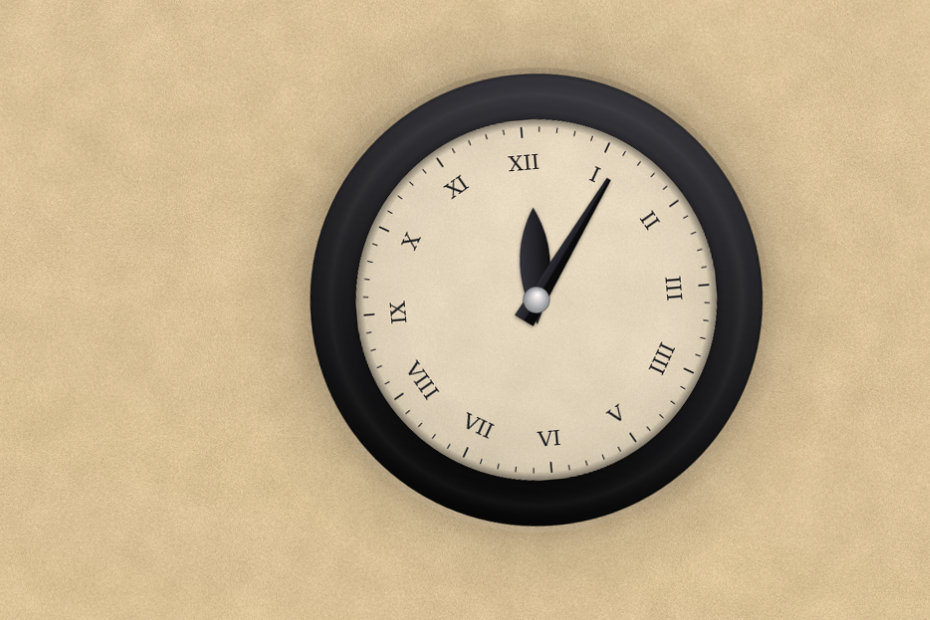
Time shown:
{"hour": 12, "minute": 6}
